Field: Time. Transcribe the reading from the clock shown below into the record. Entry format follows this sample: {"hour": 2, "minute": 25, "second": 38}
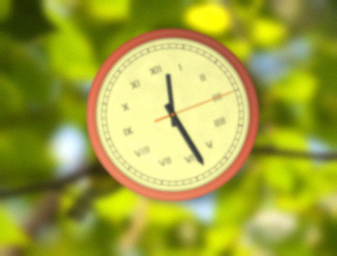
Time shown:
{"hour": 12, "minute": 28, "second": 15}
